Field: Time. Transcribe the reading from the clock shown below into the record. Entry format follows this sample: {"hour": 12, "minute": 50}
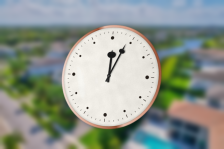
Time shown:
{"hour": 12, "minute": 4}
